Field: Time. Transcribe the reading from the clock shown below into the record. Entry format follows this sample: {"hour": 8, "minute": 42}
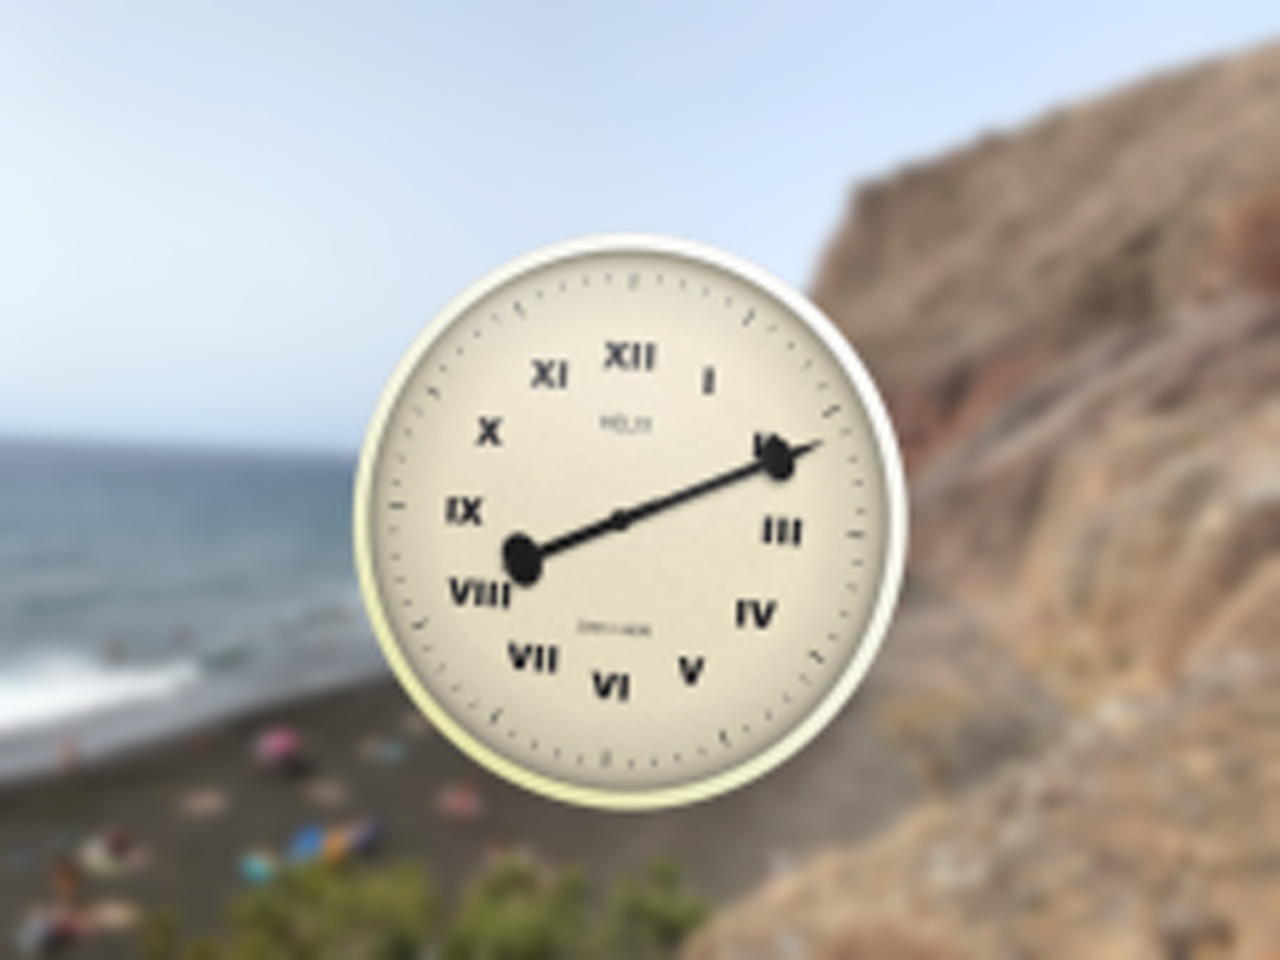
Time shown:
{"hour": 8, "minute": 11}
